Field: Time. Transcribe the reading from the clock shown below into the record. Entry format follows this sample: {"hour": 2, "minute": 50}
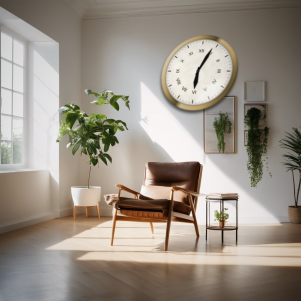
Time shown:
{"hour": 6, "minute": 4}
